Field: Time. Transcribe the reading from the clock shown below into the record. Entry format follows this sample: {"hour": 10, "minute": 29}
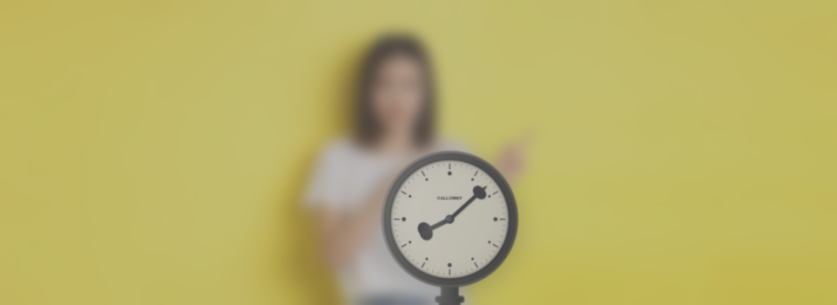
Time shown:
{"hour": 8, "minute": 8}
